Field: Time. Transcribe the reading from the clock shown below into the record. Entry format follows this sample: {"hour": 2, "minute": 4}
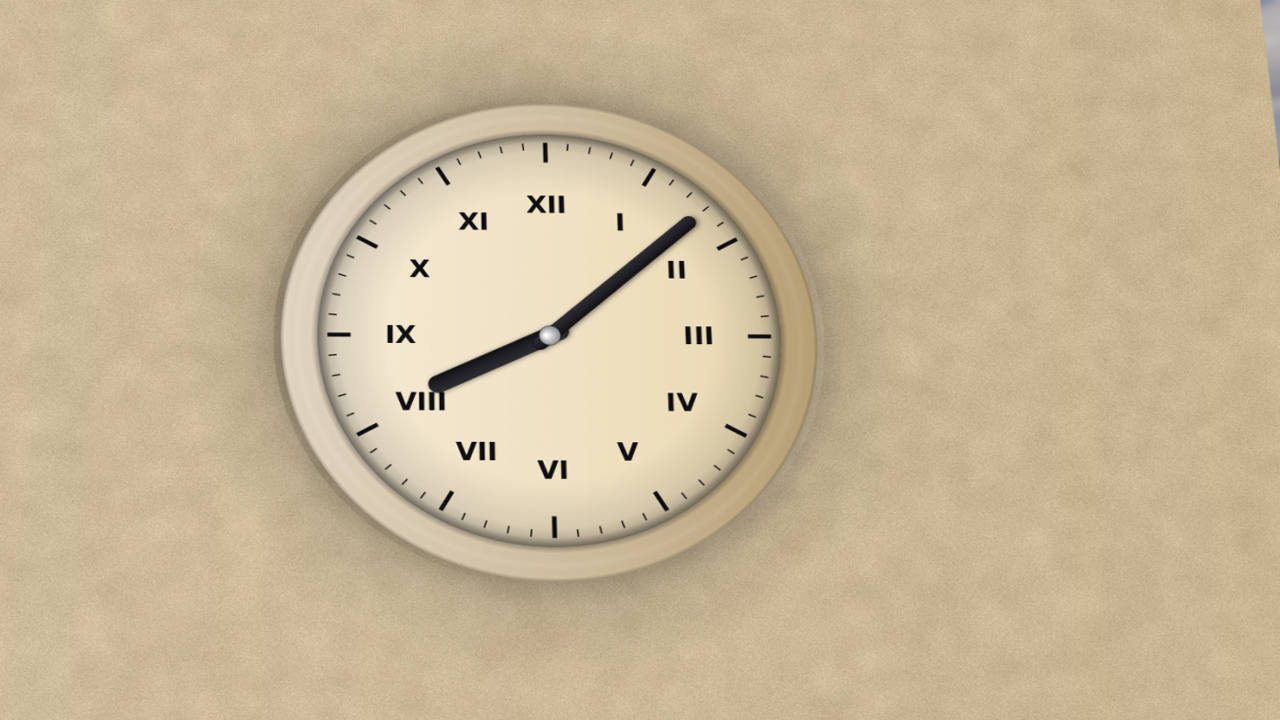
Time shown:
{"hour": 8, "minute": 8}
